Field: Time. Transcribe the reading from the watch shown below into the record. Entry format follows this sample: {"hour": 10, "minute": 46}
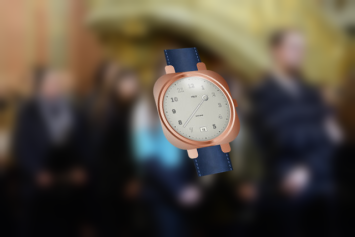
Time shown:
{"hour": 1, "minute": 38}
